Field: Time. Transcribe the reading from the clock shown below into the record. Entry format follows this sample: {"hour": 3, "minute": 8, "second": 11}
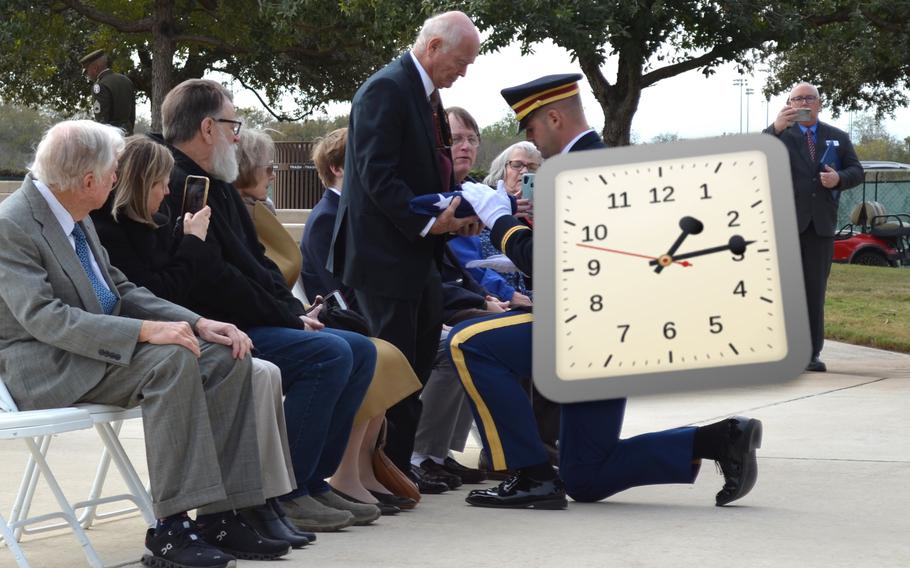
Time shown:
{"hour": 1, "minute": 13, "second": 48}
